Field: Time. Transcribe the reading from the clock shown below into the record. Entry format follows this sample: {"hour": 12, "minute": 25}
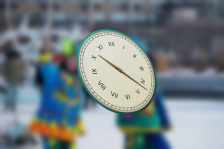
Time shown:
{"hour": 10, "minute": 22}
